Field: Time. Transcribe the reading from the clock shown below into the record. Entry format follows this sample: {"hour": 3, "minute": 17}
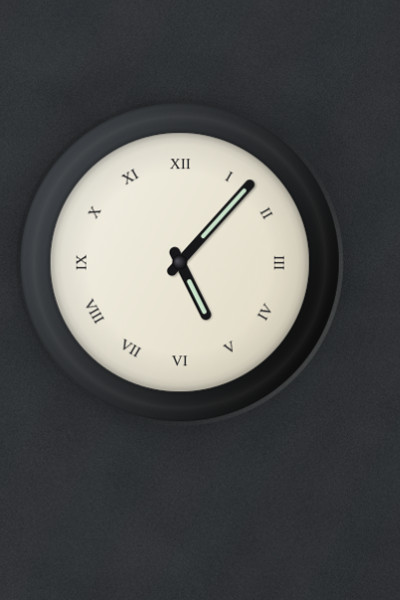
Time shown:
{"hour": 5, "minute": 7}
